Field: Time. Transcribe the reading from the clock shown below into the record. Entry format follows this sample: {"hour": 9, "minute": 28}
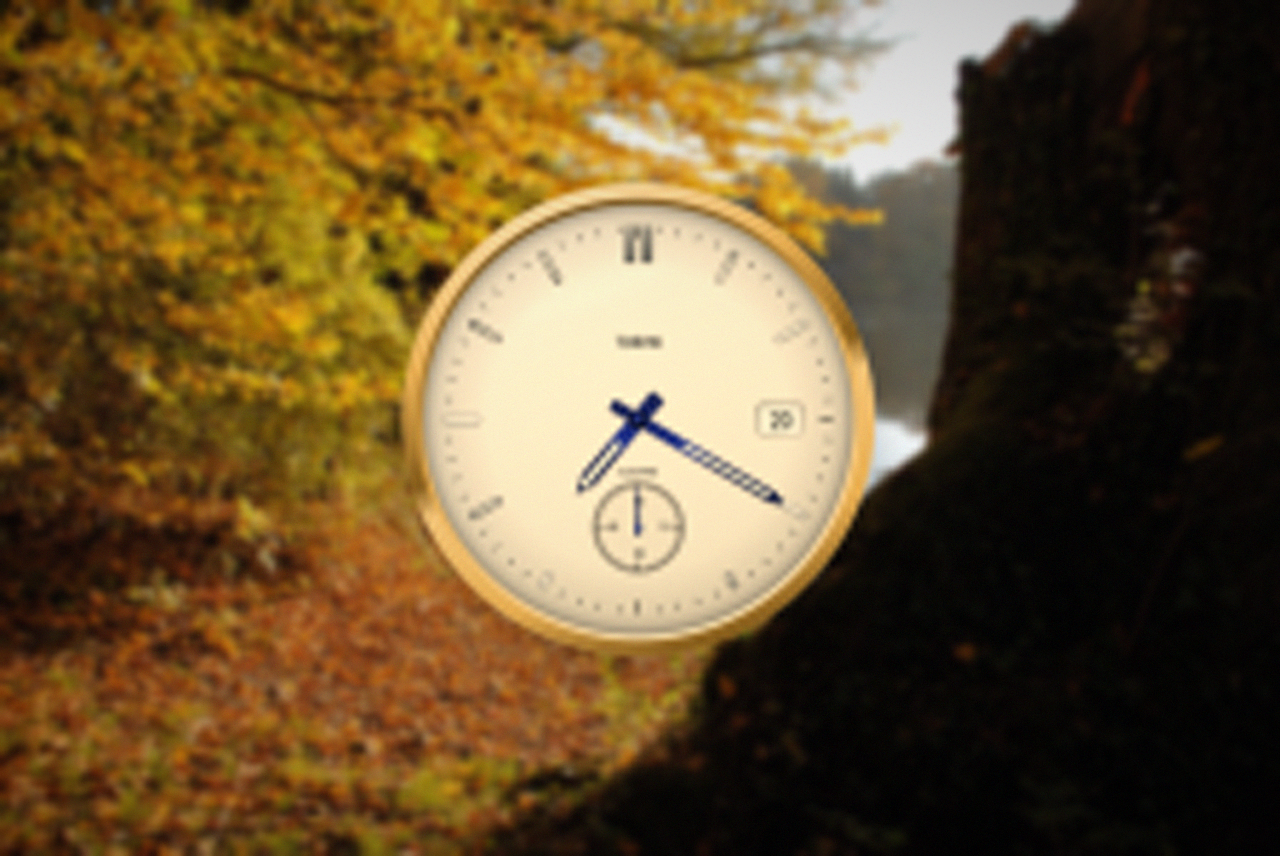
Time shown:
{"hour": 7, "minute": 20}
